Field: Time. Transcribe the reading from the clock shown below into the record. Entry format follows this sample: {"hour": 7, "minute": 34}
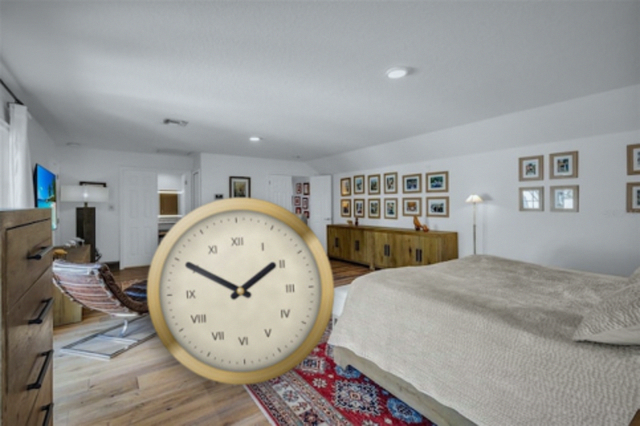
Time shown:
{"hour": 1, "minute": 50}
